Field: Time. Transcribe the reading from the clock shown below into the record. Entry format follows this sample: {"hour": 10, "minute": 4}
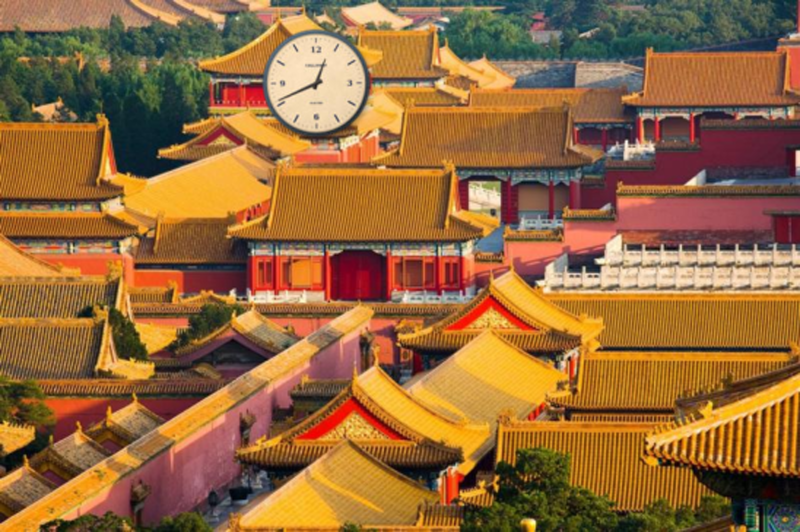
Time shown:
{"hour": 12, "minute": 41}
